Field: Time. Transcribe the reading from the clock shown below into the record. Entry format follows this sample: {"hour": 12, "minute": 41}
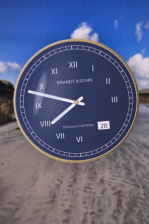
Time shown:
{"hour": 7, "minute": 48}
